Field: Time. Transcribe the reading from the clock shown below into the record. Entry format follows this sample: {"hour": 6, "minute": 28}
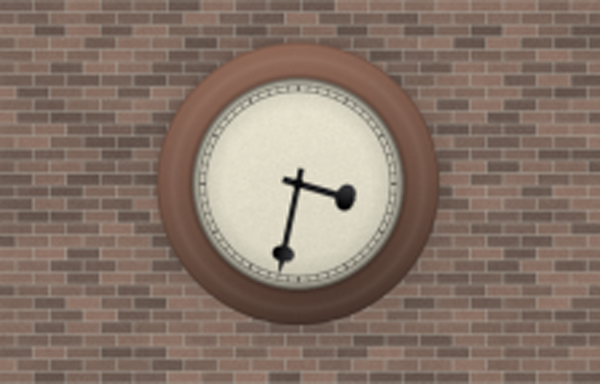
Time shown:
{"hour": 3, "minute": 32}
